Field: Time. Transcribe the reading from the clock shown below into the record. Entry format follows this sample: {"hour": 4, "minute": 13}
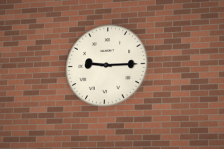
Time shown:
{"hour": 9, "minute": 15}
